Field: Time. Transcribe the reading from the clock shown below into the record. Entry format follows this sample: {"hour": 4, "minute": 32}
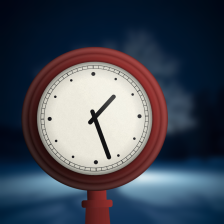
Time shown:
{"hour": 1, "minute": 27}
